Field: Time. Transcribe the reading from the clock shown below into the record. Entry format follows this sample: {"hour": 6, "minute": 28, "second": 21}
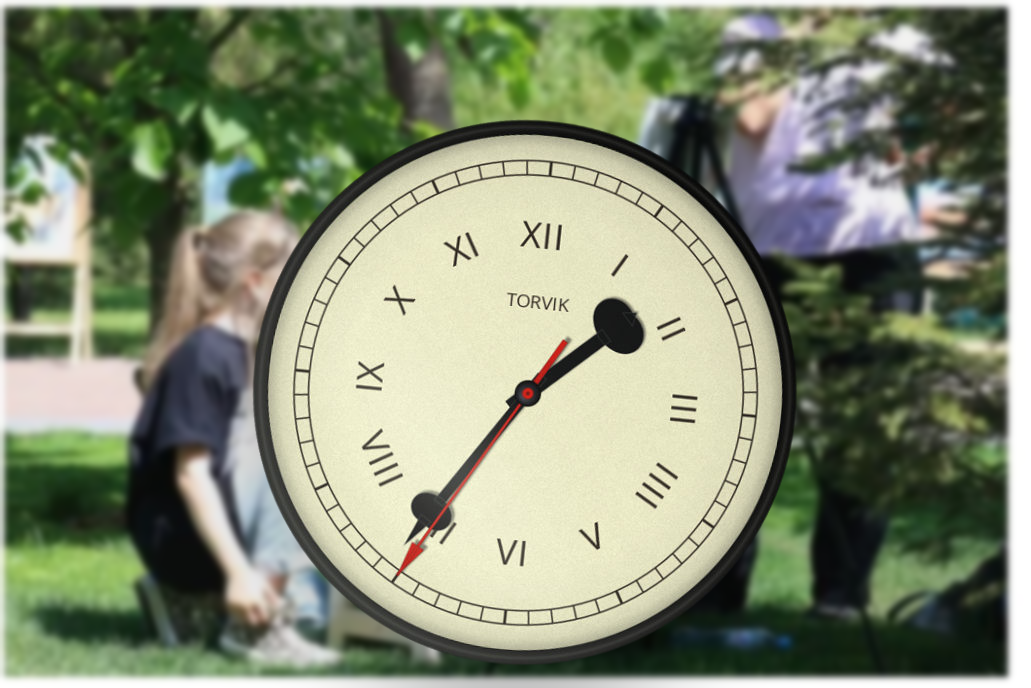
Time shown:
{"hour": 1, "minute": 35, "second": 35}
